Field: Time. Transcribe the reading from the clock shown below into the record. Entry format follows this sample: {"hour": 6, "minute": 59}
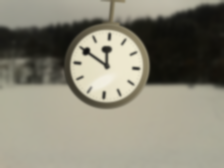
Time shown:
{"hour": 11, "minute": 50}
